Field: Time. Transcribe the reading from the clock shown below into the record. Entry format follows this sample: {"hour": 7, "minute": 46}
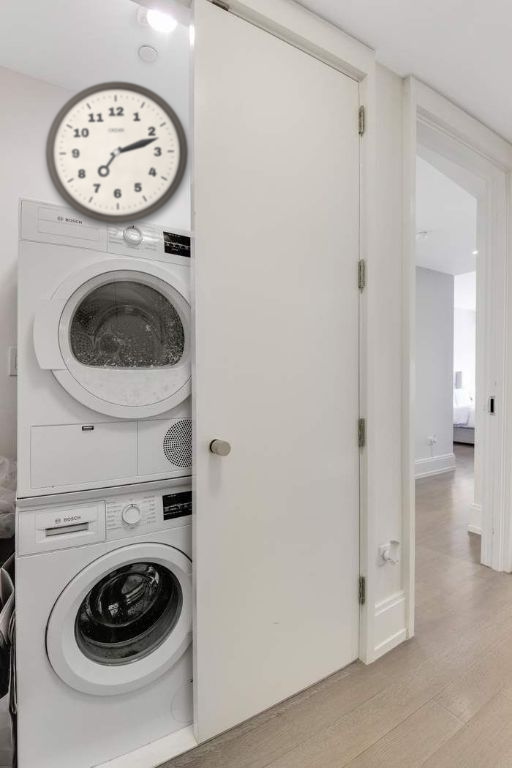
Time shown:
{"hour": 7, "minute": 12}
